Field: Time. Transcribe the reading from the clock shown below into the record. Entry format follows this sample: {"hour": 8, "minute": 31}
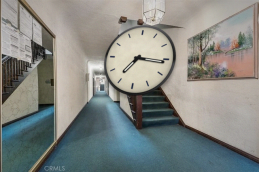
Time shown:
{"hour": 7, "minute": 16}
